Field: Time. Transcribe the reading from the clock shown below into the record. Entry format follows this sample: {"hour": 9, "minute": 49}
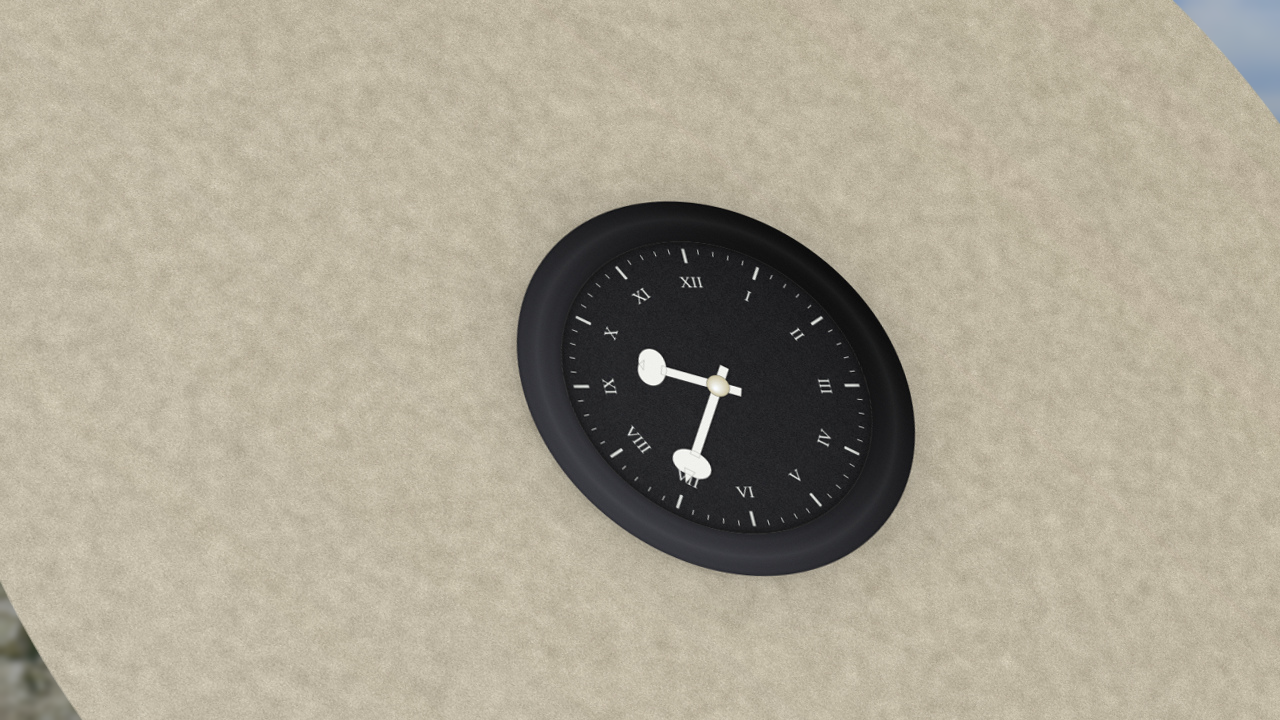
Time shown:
{"hour": 9, "minute": 35}
